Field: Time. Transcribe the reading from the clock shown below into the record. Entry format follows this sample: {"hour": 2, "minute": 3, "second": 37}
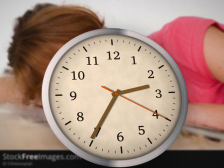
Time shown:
{"hour": 2, "minute": 35, "second": 20}
